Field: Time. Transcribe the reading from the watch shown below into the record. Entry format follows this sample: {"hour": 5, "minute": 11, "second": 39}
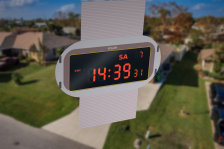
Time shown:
{"hour": 14, "minute": 39, "second": 31}
